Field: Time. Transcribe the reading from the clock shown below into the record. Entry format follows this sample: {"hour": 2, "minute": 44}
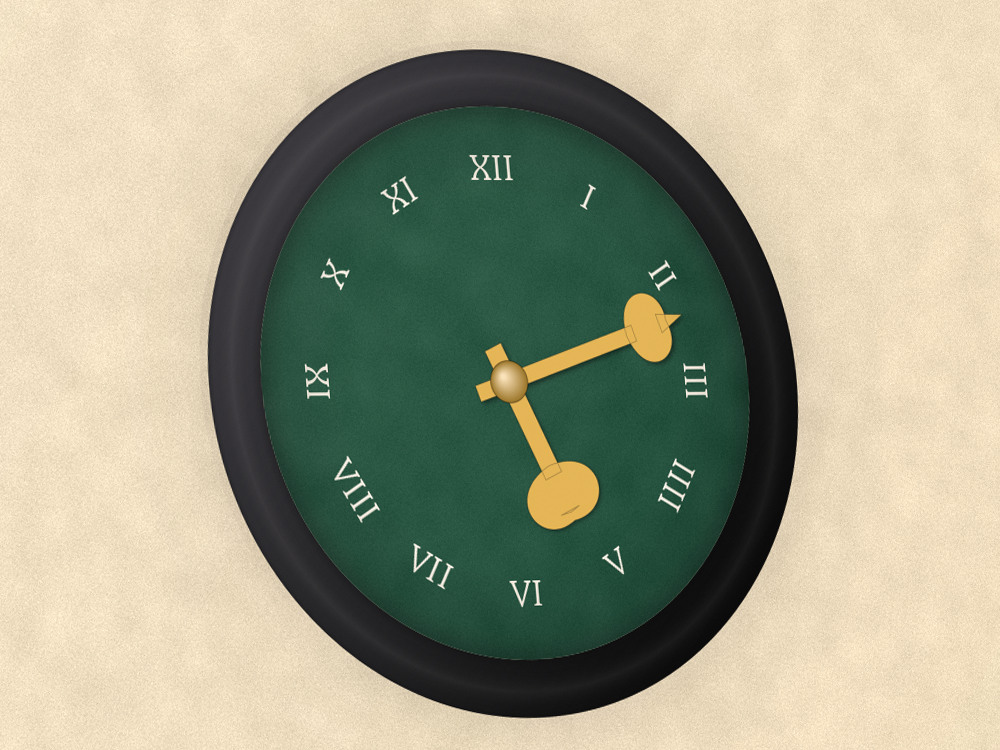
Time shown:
{"hour": 5, "minute": 12}
